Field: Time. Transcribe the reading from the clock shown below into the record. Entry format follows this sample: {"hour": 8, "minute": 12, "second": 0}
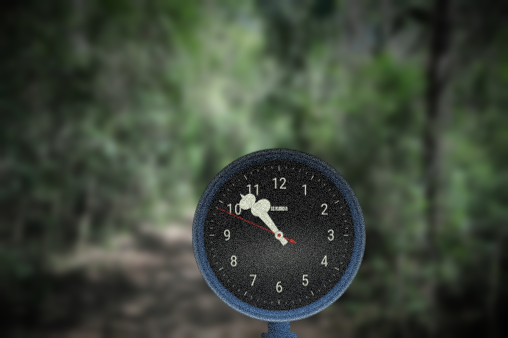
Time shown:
{"hour": 10, "minute": 52, "second": 49}
